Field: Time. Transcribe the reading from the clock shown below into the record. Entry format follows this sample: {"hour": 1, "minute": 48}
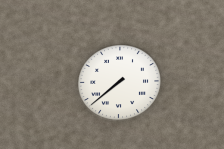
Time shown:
{"hour": 7, "minute": 38}
